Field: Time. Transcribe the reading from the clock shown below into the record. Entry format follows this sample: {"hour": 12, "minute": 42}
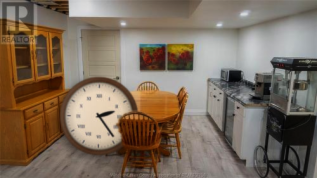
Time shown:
{"hour": 2, "minute": 24}
